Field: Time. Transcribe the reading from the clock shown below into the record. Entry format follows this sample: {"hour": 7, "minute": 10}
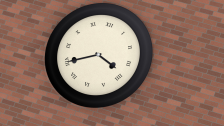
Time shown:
{"hour": 3, "minute": 40}
